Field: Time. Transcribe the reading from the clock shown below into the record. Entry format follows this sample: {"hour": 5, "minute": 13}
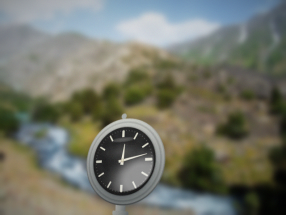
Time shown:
{"hour": 12, "minute": 13}
